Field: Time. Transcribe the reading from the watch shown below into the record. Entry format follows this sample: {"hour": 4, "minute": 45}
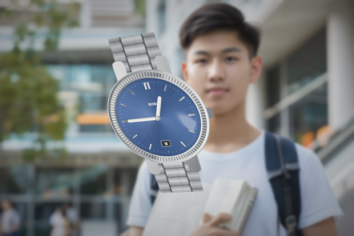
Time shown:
{"hour": 12, "minute": 45}
